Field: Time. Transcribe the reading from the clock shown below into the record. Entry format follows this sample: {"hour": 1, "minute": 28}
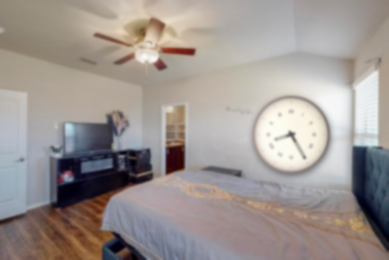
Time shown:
{"hour": 8, "minute": 25}
